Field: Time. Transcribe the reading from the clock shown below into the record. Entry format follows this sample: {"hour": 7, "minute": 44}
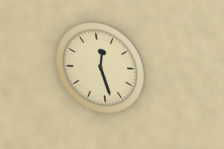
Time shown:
{"hour": 12, "minute": 28}
